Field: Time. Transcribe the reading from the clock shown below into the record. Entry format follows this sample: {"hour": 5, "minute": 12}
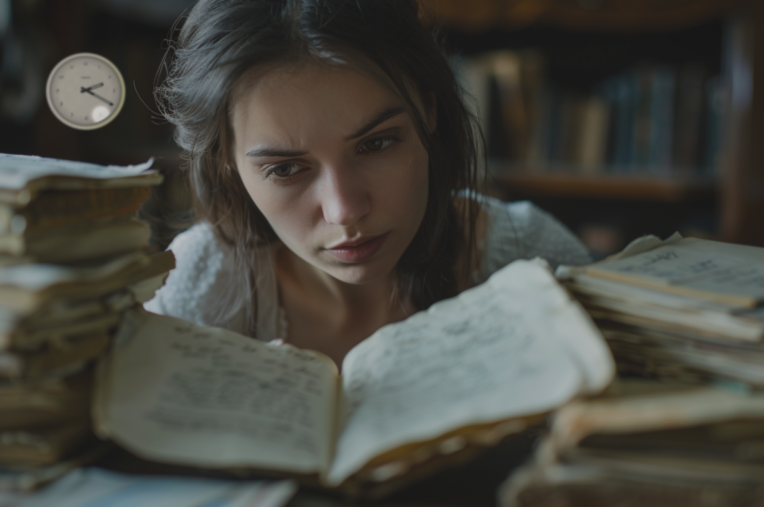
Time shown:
{"hour": 2, "minute": 20}
